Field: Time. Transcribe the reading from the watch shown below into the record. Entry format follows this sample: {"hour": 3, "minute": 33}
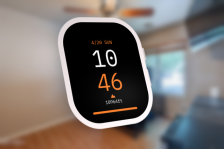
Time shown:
{"hour": 10, "minute": 46}
